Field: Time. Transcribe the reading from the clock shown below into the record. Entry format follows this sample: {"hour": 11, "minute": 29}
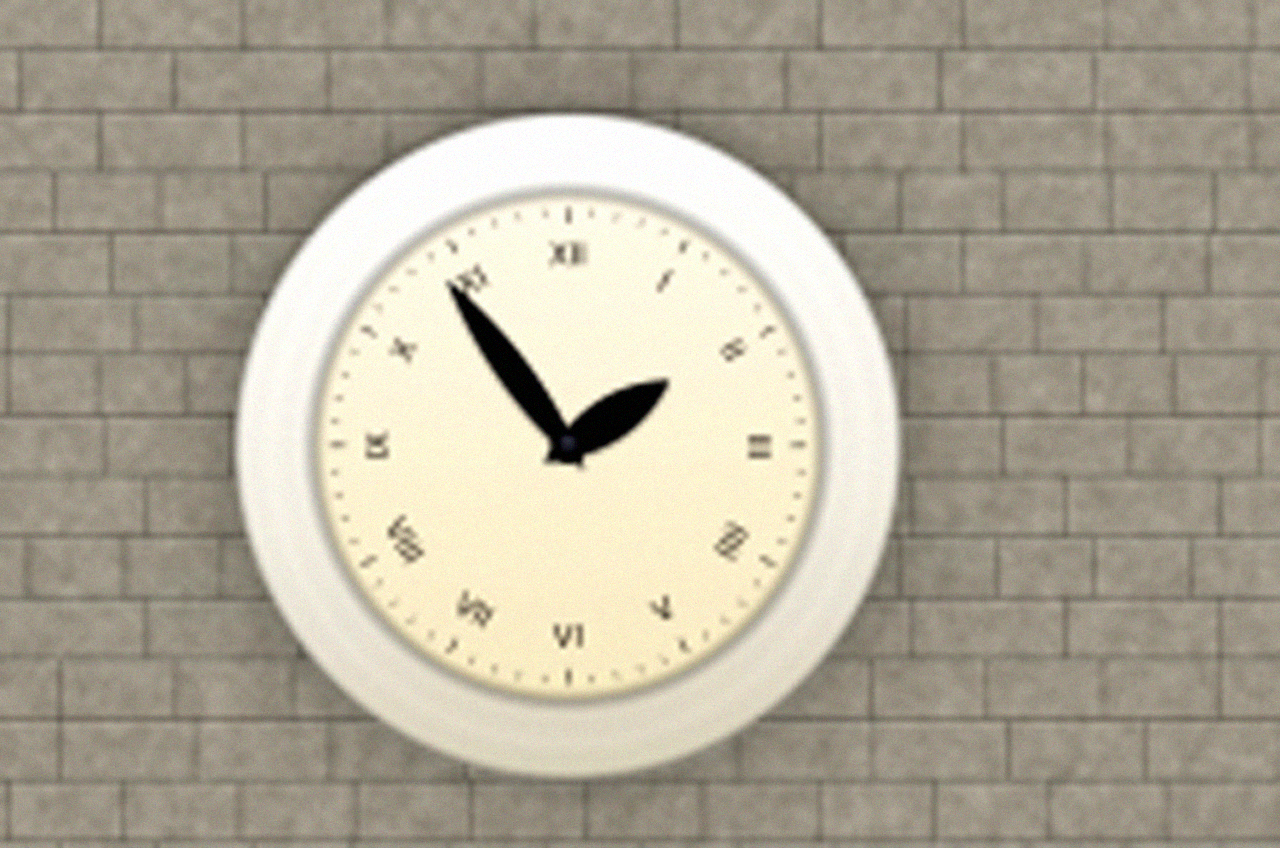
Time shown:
{"hour": 1, "minute": 54}
